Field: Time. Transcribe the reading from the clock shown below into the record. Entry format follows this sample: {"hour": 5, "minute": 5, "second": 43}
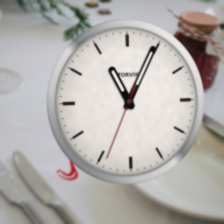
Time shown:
{"hour": 11, "minute": 4, "second": 34}
